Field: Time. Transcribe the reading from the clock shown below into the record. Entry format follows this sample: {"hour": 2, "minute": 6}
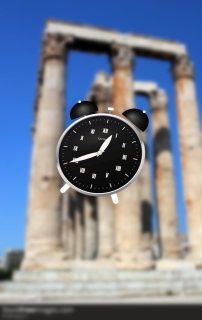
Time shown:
{"hour": 12, "minute": 40}
